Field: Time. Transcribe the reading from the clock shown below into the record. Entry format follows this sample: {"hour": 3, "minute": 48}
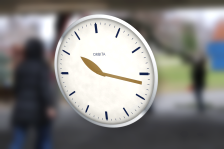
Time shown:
{"hour": 10, "minute": 17}
